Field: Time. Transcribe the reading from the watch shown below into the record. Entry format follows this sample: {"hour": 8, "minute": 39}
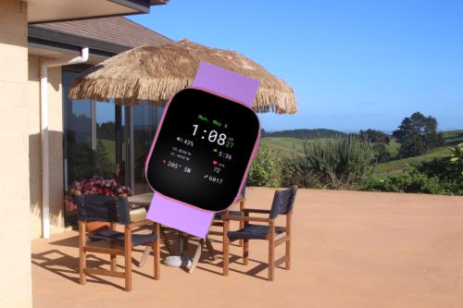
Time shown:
{"hour": 1, "minute": 8}
